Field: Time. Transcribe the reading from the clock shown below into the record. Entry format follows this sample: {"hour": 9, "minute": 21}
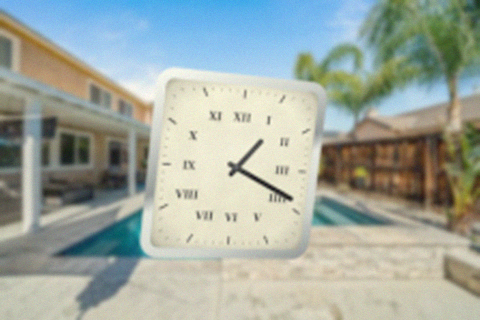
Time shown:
{"hour": 1, "minute": 19}
